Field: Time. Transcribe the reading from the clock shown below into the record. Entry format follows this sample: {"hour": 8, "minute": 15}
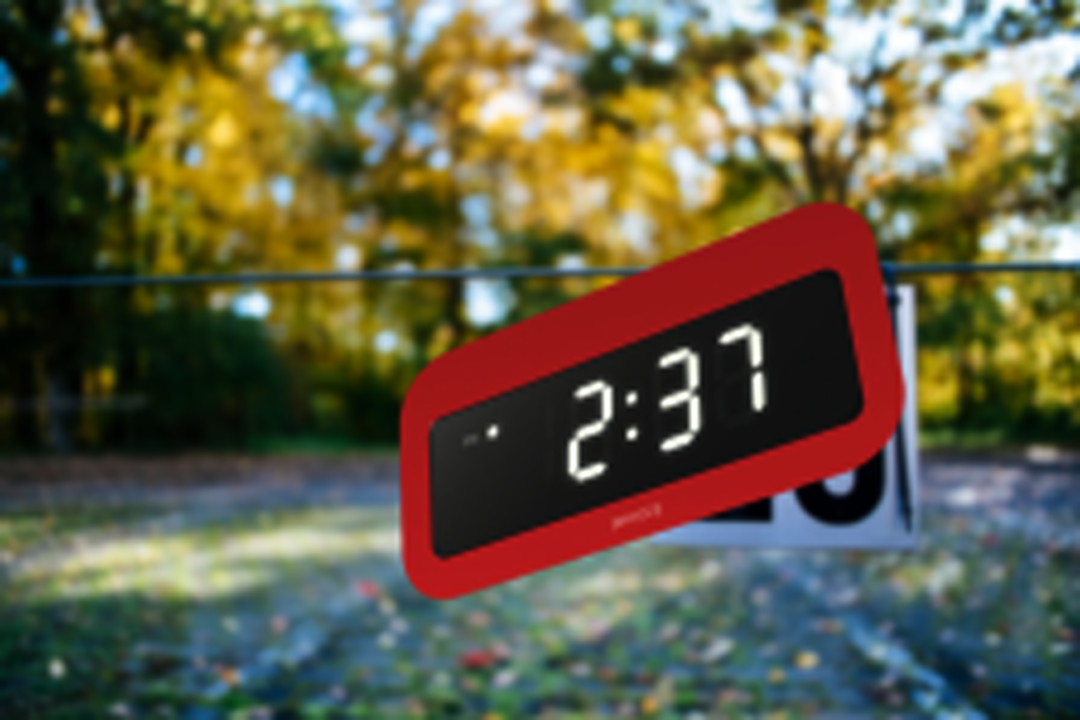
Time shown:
{"hour": 2, "minute": 37}
